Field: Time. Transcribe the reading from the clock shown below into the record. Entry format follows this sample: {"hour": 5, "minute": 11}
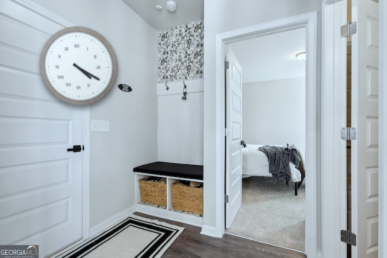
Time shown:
{"hour": 4, "minute": 20}
